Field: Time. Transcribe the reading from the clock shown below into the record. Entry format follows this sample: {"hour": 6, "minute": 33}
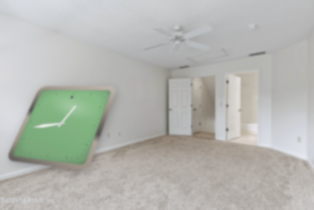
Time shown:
{"hour": 12, "minute": 43}
